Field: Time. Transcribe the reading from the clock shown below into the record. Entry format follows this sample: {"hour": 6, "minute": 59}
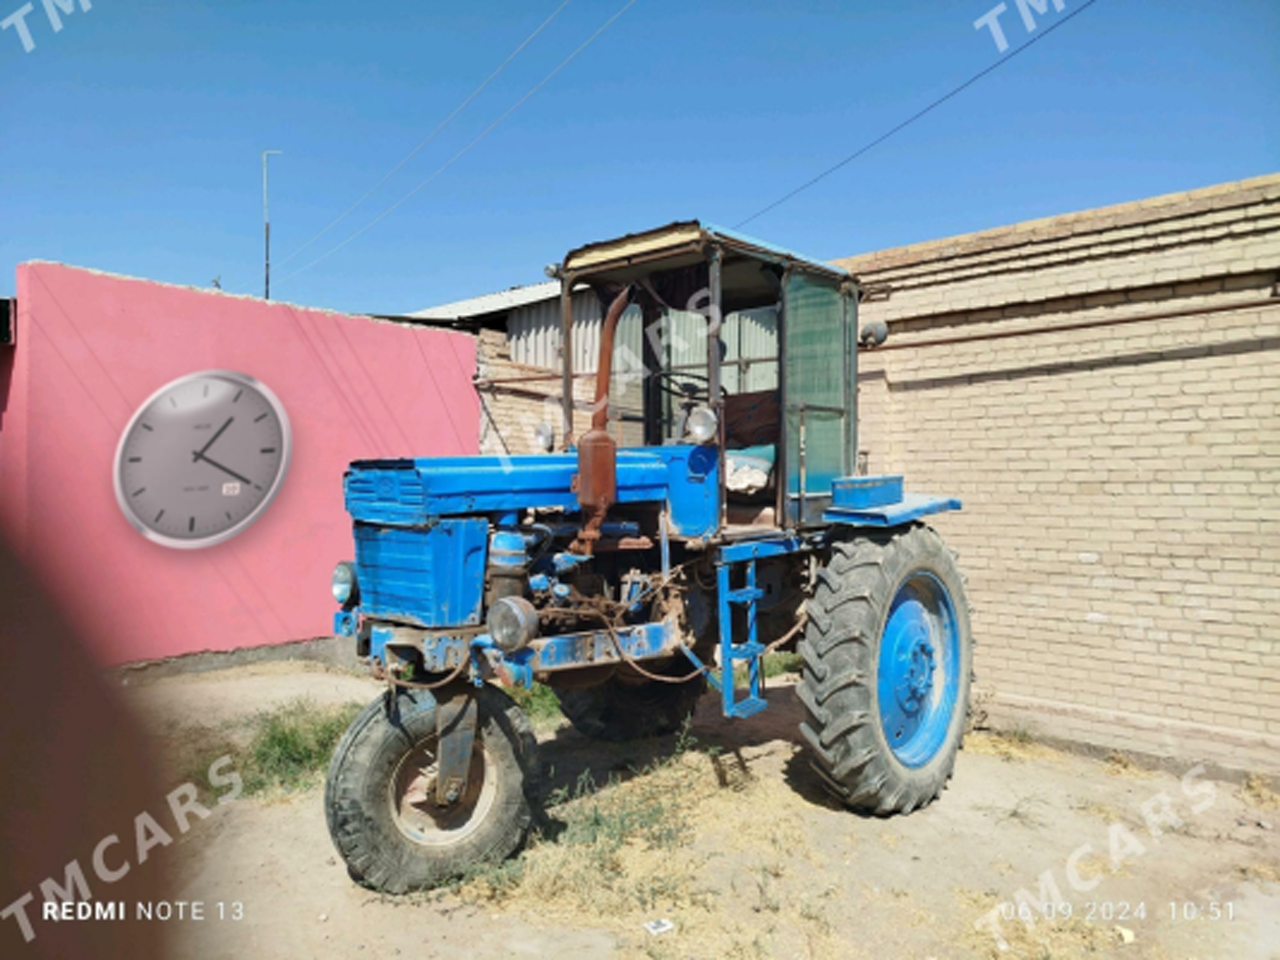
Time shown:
{"hour": 1, "minute": 20}
